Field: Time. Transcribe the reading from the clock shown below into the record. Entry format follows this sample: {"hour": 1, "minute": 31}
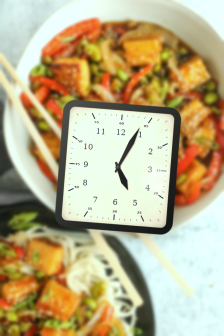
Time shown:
{"hour": 5, "minute": 4}
